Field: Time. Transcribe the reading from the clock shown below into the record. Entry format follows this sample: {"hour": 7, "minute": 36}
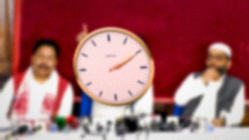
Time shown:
{"hour": 2, "minute": 10}
